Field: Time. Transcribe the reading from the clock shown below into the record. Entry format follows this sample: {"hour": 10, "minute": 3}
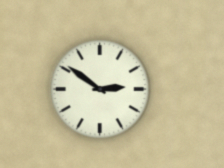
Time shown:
{"hour": 2, "minute": 51}
